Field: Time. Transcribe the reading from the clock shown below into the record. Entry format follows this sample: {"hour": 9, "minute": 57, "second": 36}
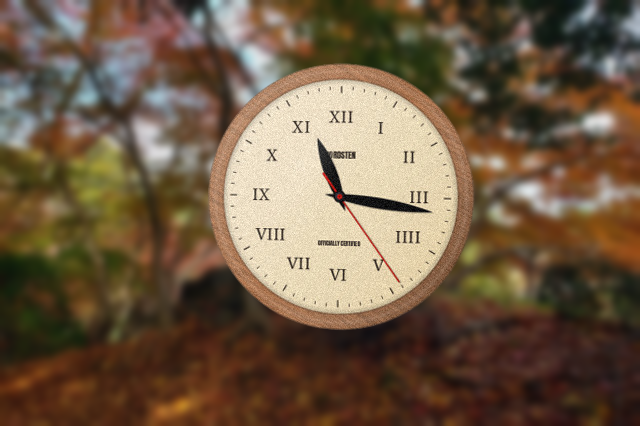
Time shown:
{"hour": 11, "minute": 16, "second": 24}
